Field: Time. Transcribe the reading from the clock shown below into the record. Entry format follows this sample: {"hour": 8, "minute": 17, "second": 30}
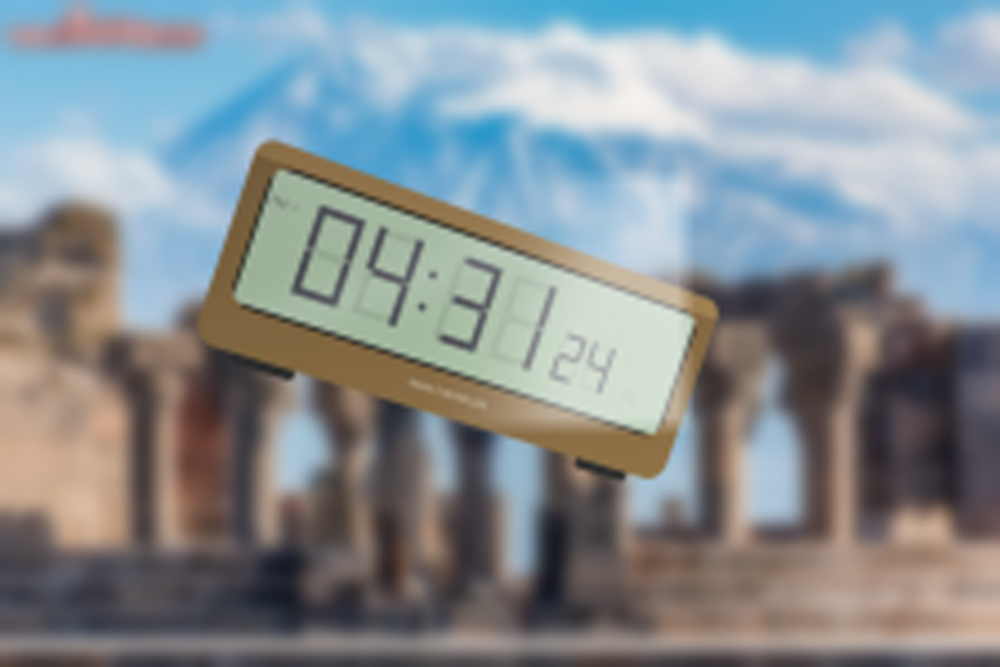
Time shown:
{"hour": 4, "minute": 31, "second": 24}
